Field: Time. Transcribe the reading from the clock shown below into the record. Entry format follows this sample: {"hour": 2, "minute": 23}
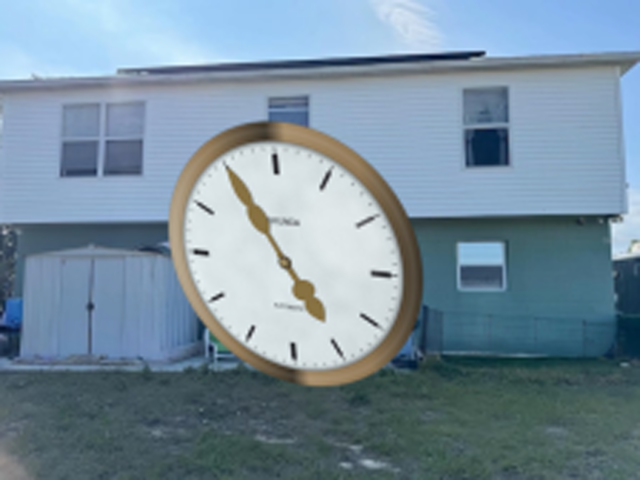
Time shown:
{"hour": 4, "minute": 55}
